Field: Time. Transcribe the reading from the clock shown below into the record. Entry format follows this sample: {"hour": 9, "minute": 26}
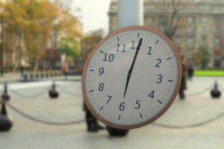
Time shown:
{"hour": 6, "minute": 1}
